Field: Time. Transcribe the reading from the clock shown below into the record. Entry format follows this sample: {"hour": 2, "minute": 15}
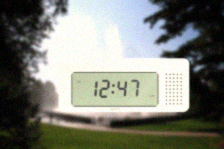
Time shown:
{"hour": 12, "minute": 47}
